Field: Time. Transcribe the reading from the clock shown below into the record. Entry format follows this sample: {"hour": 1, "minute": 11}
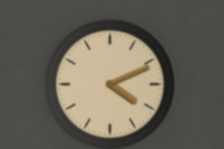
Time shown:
{"hour": 4, "minute": 11}
